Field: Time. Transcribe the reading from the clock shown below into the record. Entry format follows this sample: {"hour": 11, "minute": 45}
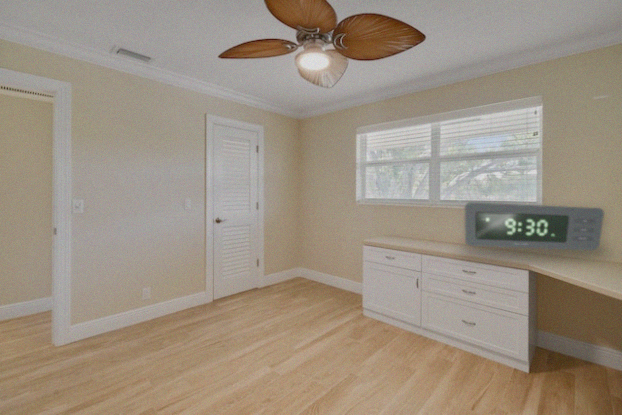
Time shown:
{"hour": 9, "minute": 30}
